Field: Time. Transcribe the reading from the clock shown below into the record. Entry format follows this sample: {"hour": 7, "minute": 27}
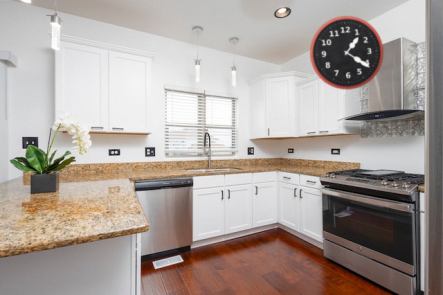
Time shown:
{"hour": 1, "minute": 21}
